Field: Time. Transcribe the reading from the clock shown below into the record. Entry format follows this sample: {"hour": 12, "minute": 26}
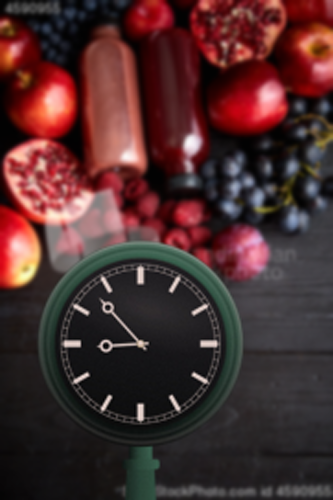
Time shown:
{"hour": 8, "minute": 53}
